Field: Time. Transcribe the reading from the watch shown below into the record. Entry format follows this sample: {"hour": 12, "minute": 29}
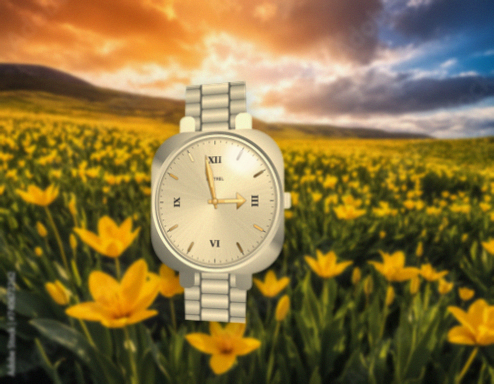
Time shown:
{"hour": 2, "minute": 58}
